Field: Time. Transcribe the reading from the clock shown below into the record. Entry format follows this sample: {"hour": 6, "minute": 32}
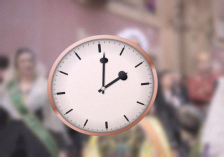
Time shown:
{"hour": 2, "minute": 1}
